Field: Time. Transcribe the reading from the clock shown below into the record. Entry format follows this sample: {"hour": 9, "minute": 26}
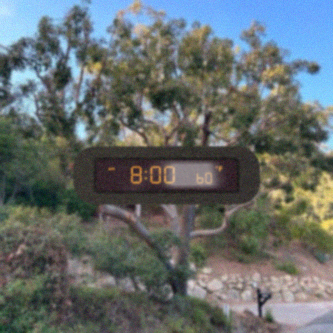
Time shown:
{"hour": 8, "minute": 0}
